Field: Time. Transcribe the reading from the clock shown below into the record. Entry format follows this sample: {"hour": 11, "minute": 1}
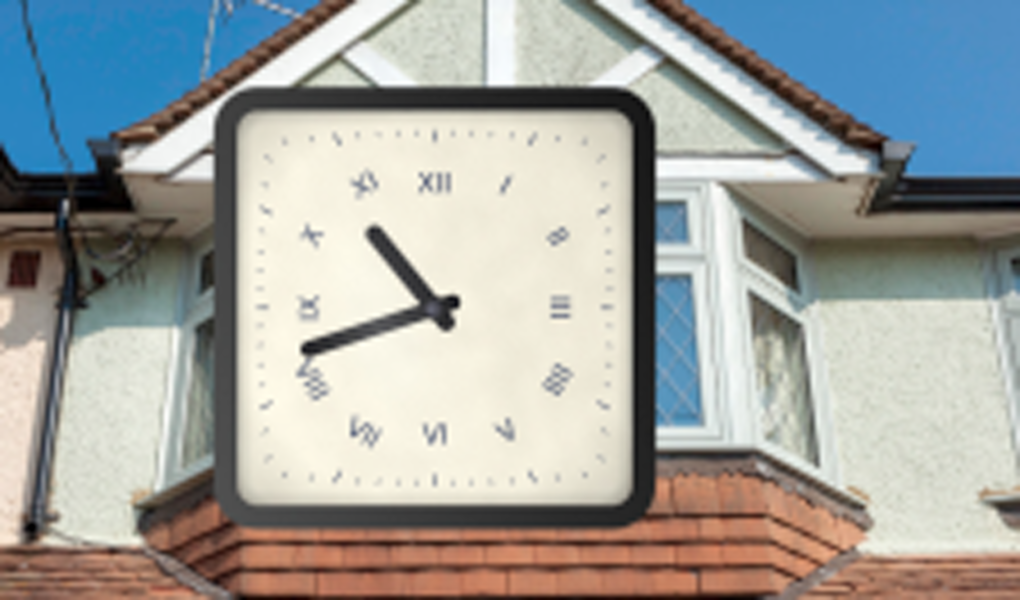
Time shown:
{"hour": 10, "minute": 42}
